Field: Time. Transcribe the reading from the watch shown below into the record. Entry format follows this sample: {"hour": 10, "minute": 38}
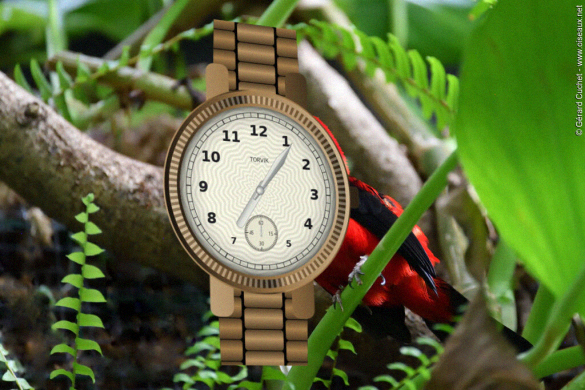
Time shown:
{"hour": 7, "minute": 6}
